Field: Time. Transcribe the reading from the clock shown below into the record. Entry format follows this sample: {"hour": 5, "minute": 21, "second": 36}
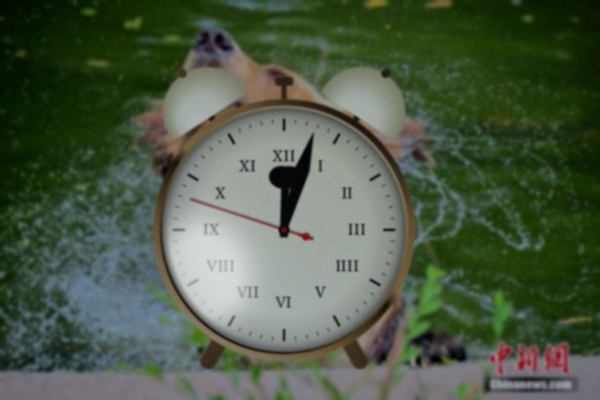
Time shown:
{"hour": 12, "minute": 2, "second": 48}
